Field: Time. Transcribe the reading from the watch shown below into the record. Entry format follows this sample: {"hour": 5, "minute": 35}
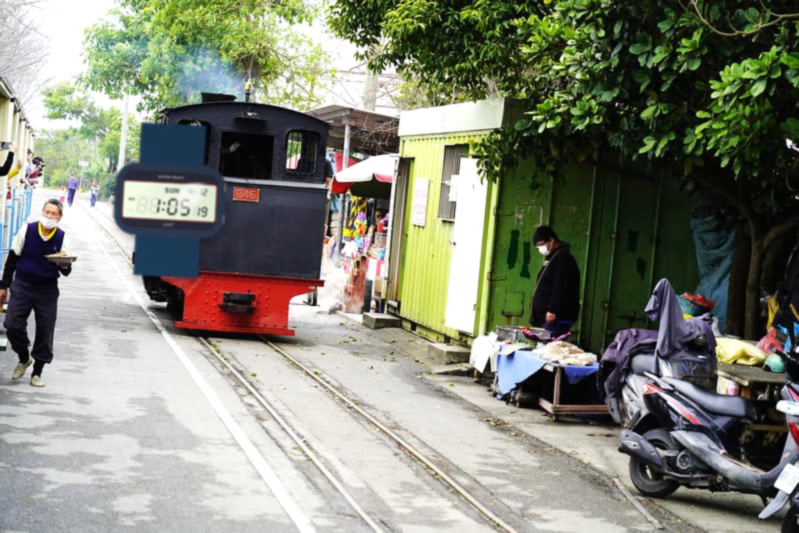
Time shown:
{"hour": 1, "minute": 5}
